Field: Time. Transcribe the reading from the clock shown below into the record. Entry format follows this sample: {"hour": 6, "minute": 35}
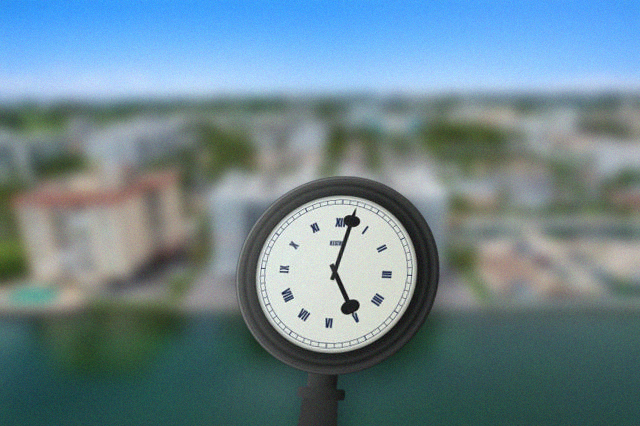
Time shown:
{"hour": 5, "minute": 2}
